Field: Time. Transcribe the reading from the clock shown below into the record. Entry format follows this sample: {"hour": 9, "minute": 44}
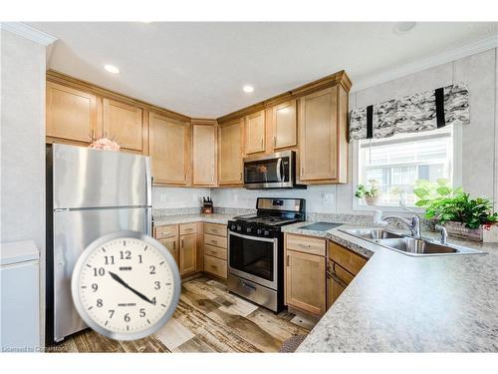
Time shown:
{"hour": 10, "minute": 21}
